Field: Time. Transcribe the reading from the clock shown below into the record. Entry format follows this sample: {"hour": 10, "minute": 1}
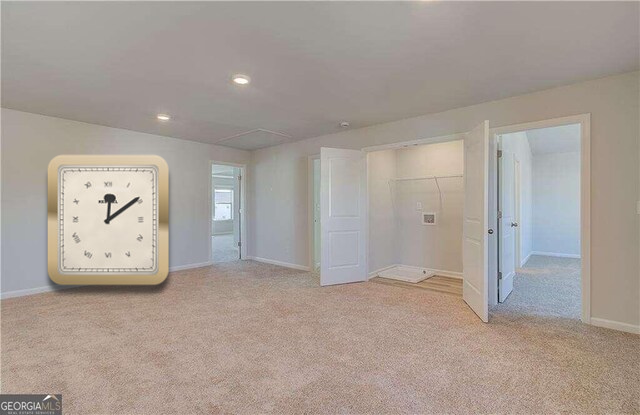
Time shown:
{"hour": 12, "minute": 9}
